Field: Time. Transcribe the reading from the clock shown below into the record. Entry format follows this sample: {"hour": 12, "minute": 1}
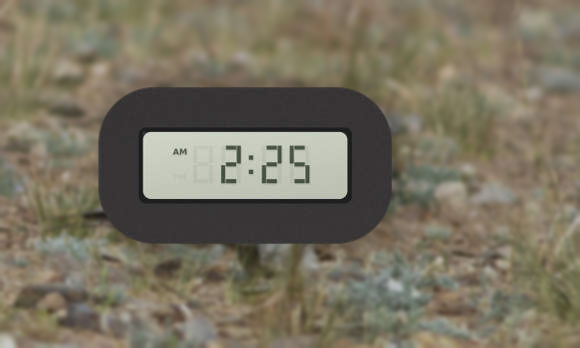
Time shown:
{"hour": 2, "minute": 25}
